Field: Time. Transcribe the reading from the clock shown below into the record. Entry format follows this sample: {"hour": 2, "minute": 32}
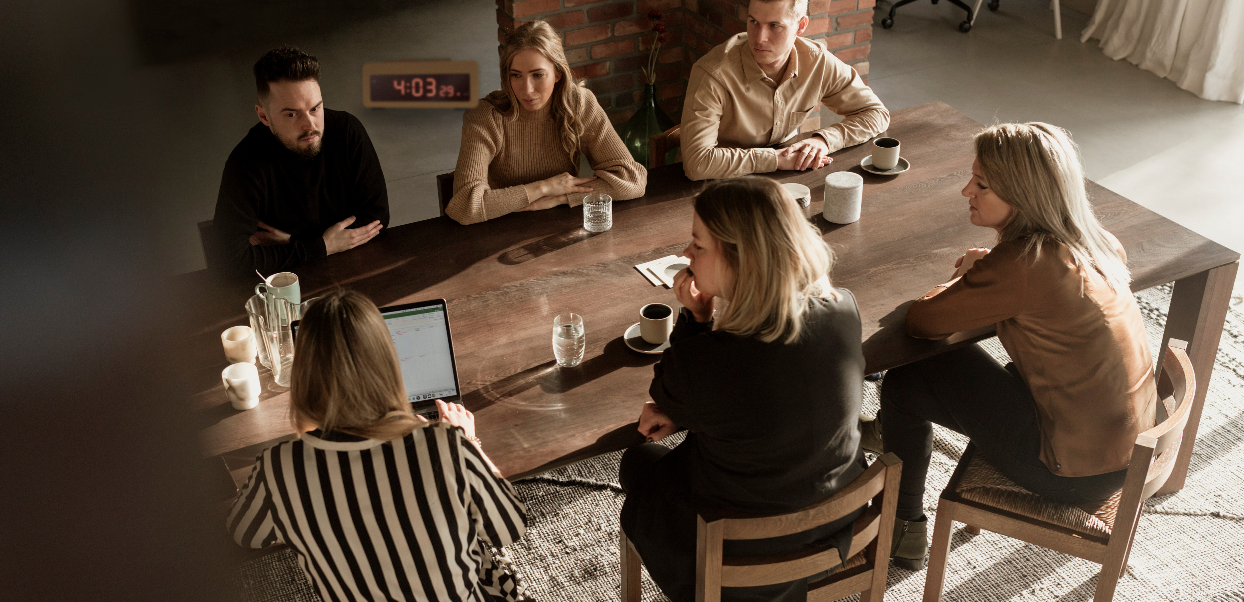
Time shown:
{"hour": 4, "minute": 3}
